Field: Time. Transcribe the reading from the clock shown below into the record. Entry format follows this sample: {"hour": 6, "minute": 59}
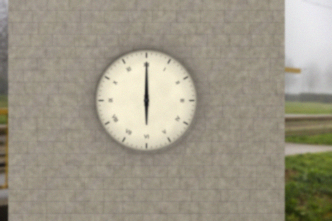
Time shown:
{"hour": 6, "minute": 0}
